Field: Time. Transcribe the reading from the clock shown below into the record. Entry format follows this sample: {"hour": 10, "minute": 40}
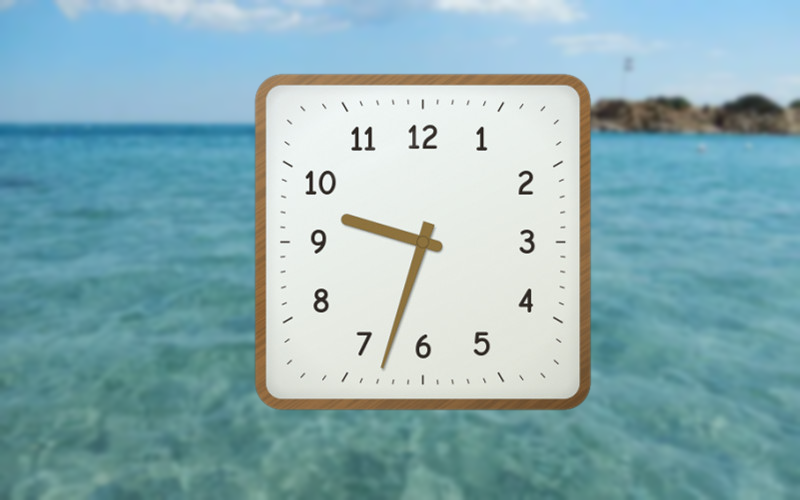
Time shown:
{"hour": 9, "minute": 33}
